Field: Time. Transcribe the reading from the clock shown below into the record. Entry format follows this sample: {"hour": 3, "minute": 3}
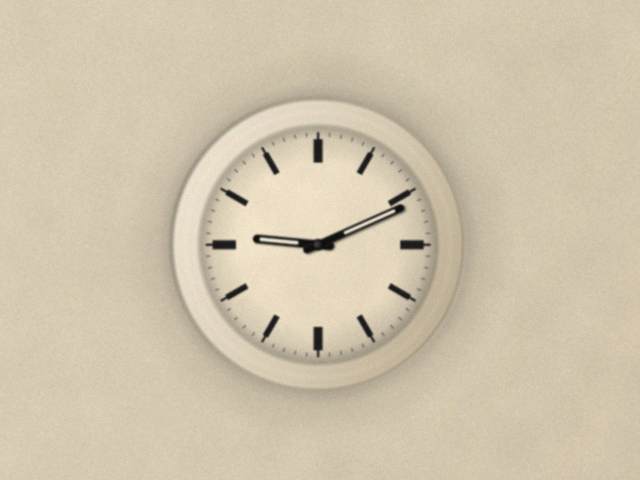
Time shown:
{"hour": 9, "minute": 11}
